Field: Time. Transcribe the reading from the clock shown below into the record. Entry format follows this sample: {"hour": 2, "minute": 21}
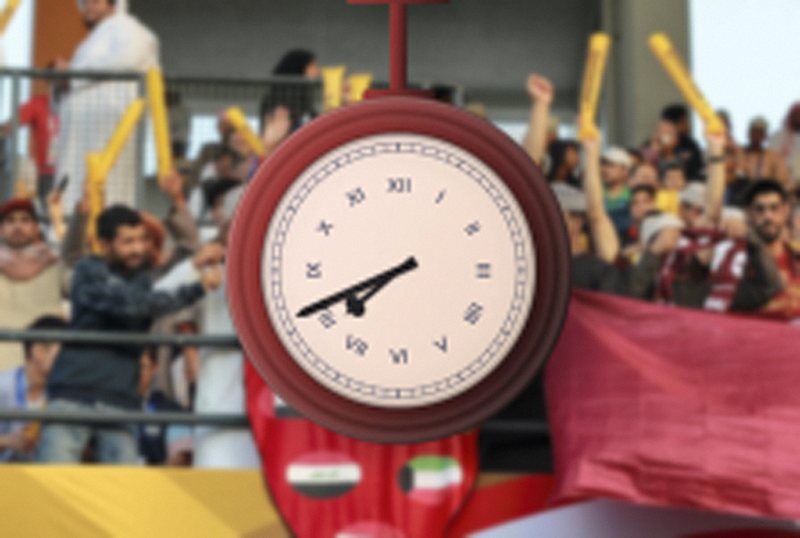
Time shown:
{"hour": 7, "minute": 41}
